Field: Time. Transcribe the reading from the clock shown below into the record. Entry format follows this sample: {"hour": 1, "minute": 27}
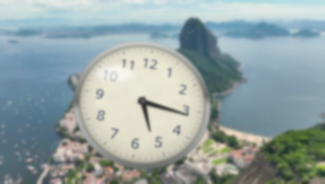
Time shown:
{"hour": 5, "minute": 16}
